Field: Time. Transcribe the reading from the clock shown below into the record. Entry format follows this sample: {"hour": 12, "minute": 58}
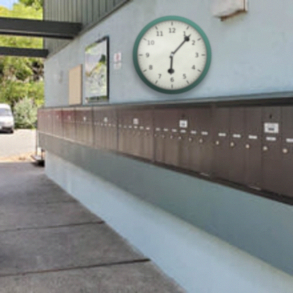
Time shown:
{"hour": 6, "minute": 7}
